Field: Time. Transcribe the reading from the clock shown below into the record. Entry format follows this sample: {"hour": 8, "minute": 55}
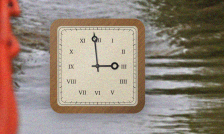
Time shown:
{"hour": 2, "minute": 59}
